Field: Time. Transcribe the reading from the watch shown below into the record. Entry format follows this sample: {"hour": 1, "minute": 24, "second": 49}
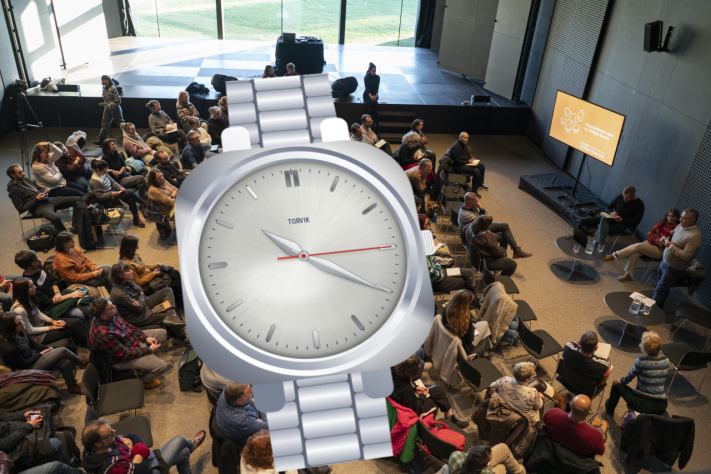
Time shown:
{"hour": 10, "minute": 20, "second": 15}
